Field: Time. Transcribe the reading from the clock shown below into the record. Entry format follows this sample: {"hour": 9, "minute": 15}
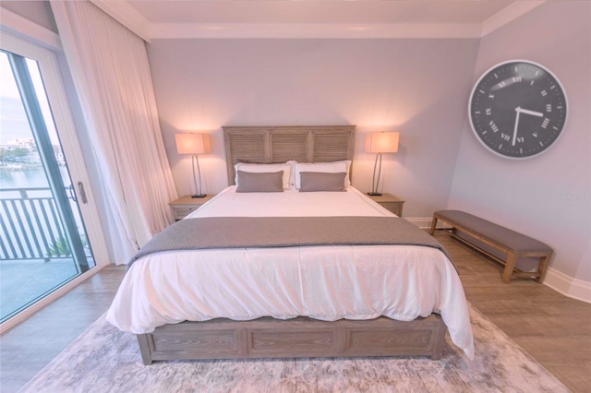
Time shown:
{"hour": 3, "minute": 32}
